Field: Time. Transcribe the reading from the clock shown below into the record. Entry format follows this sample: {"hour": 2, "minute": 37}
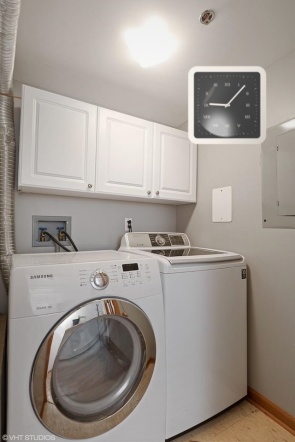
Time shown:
{"hour": 9, "minute": 7}
